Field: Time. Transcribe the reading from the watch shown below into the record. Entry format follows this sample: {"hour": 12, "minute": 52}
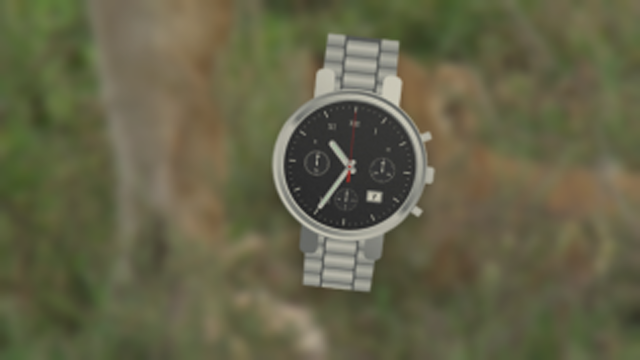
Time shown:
{"hour": 10, "minute": 35}
